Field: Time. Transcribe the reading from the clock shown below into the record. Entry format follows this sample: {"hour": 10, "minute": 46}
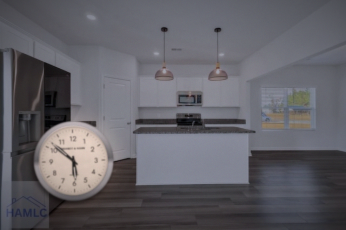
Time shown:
{"hour": 5, "minute": 52}
